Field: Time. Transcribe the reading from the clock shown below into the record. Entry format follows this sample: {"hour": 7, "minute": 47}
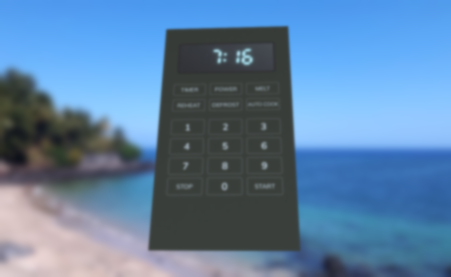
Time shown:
{"hour": 7, "minute": 16}
